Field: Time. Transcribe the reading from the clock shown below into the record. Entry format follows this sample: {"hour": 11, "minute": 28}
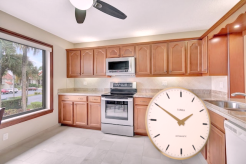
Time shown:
{"hour": 1, "minute": 50}
